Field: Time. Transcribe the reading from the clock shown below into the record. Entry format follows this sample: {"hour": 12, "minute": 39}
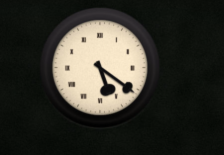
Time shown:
{"hour": 5, "minute": 21}
